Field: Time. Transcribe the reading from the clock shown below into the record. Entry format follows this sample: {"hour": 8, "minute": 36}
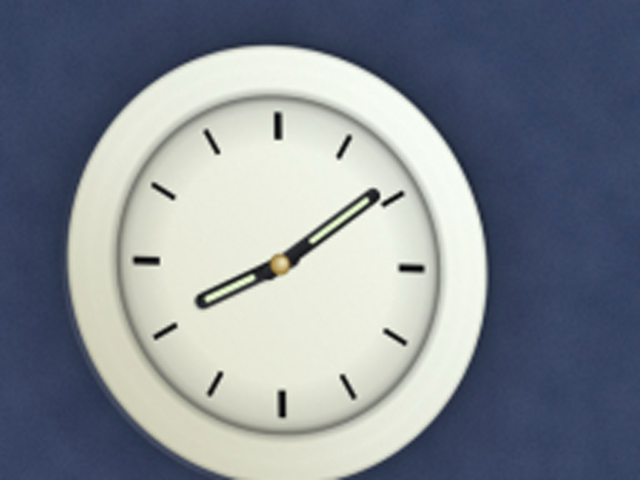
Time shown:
{"hour": 8, "minute": 9}
